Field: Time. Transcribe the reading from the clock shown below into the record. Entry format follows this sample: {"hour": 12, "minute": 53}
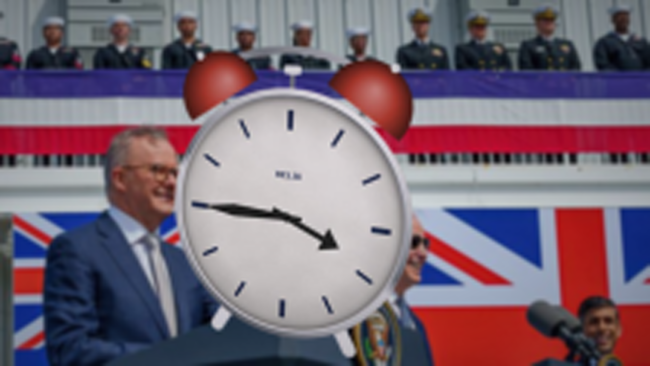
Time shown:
{"hour": 3, "minute": 45}
